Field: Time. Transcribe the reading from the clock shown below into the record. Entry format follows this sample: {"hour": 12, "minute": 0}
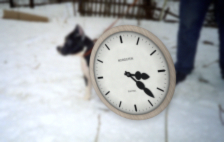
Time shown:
{"hour": 3, "minute": 23}
